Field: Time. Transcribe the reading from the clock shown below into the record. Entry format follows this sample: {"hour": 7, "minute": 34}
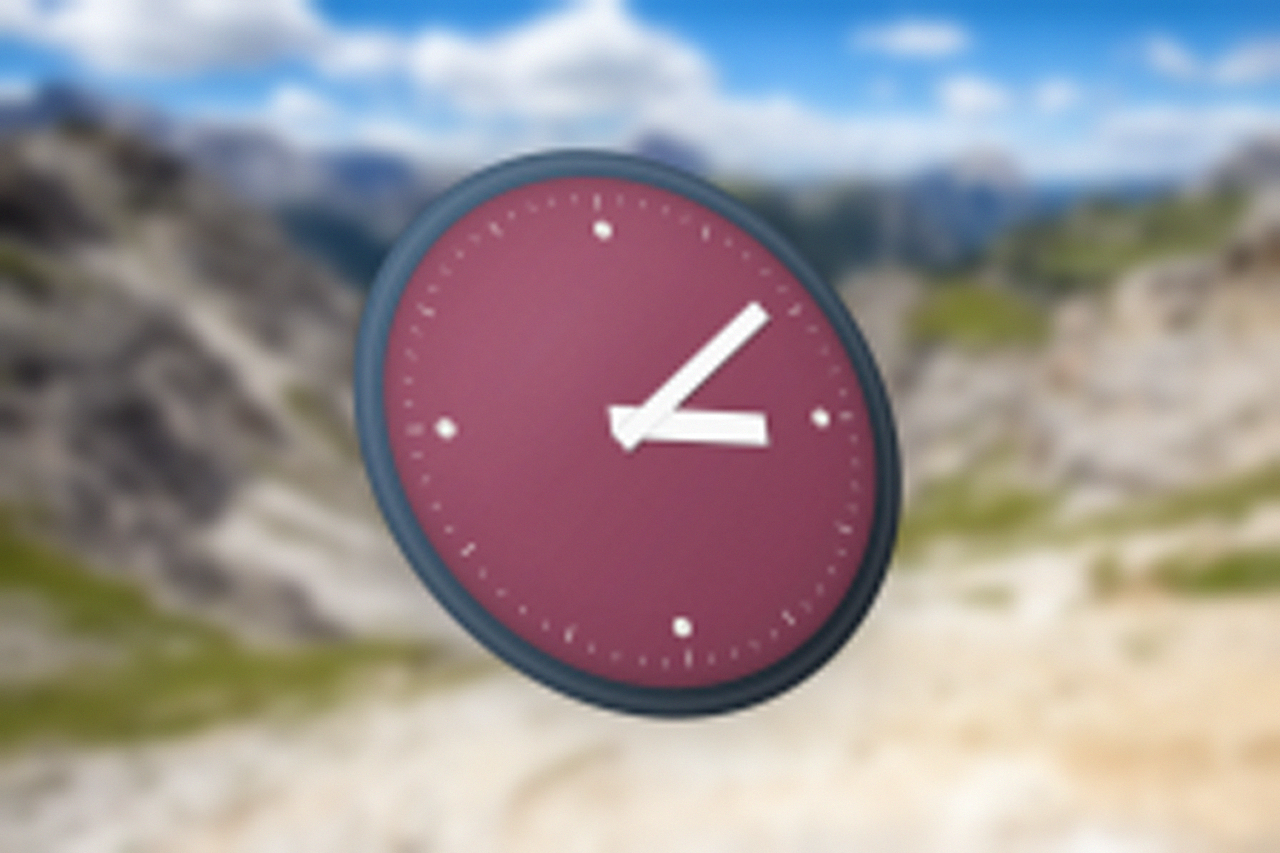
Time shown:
{"hour": 3, "minute": 9}
